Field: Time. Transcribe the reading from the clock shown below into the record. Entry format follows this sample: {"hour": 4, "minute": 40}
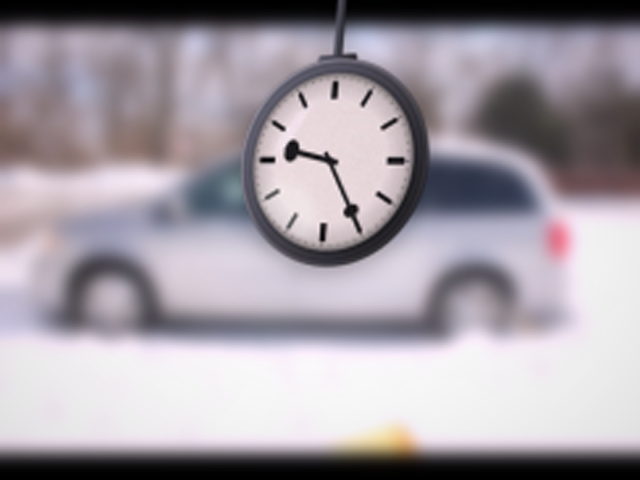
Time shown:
{"hour": 9, "minute": 25}
